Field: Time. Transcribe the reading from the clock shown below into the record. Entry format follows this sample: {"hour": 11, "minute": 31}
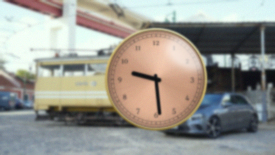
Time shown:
{"hour": 9, "minute": 29}
